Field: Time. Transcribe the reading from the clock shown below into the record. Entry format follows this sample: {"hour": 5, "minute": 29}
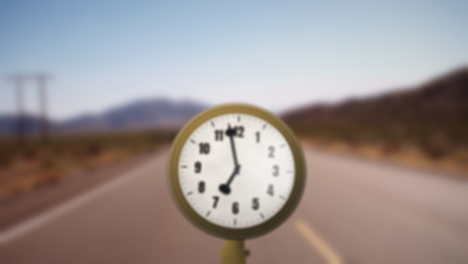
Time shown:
{"hour": 6, "minute": 58}
